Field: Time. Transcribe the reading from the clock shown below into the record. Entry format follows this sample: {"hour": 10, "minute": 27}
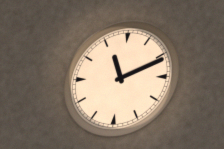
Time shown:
{"hour": 11, "minute": 11}
